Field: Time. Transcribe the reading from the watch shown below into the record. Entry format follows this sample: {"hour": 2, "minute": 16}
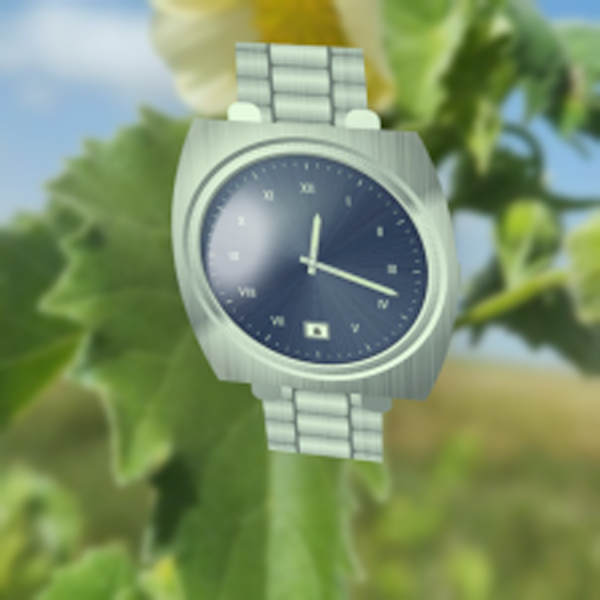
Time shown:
{"hour": 12, "minute": 18}
